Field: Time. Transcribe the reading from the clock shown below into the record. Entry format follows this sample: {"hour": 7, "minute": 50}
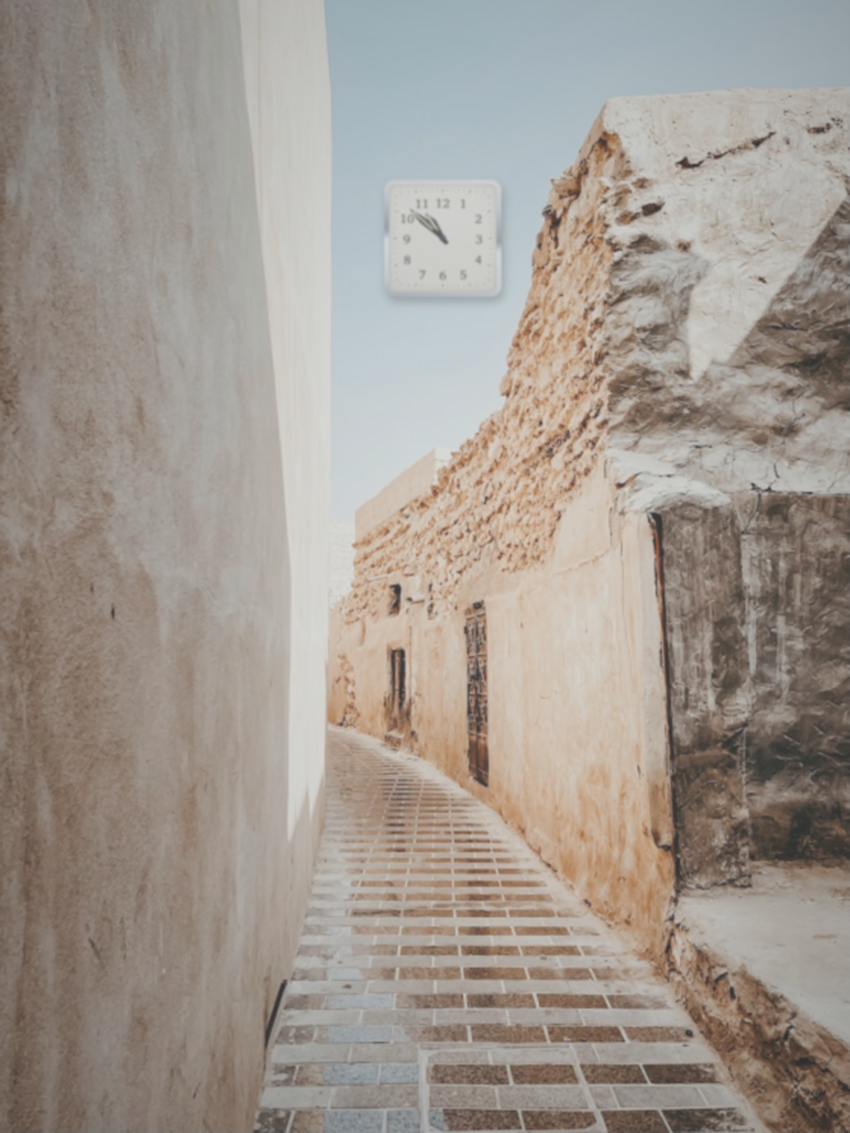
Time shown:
{"hour": 10, "minute": 52}
